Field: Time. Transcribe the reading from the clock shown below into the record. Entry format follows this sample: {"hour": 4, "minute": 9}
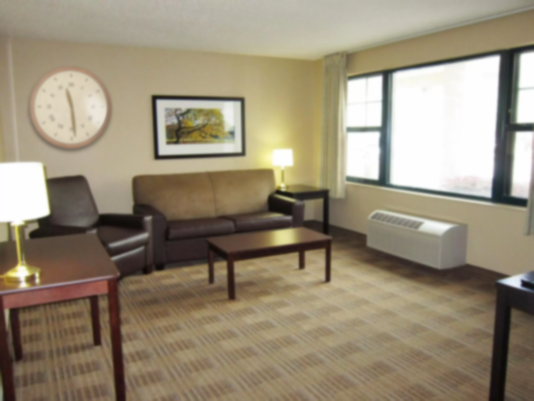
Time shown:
{"hour": 11, "minute": 29}
